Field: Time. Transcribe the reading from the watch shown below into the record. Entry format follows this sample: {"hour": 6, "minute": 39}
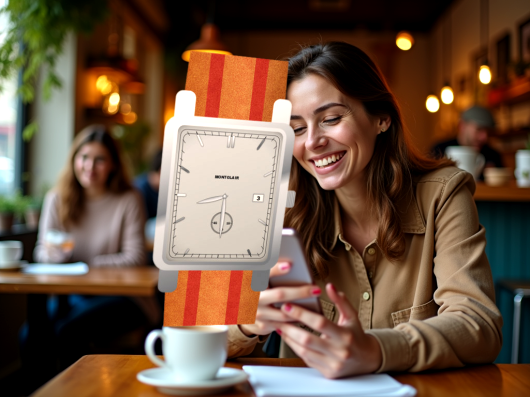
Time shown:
{"hour": 8, "minute": 30}
